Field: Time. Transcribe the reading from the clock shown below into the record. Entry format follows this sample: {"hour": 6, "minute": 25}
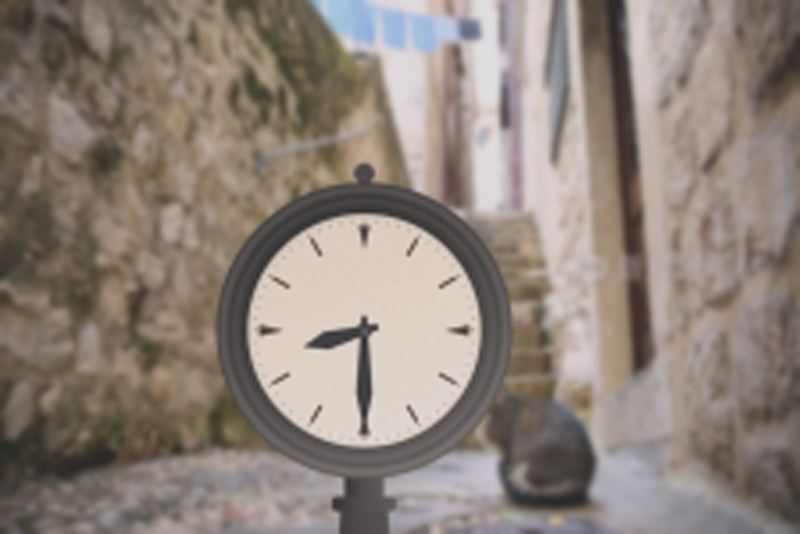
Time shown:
{"hour": 8, "minute": 30}
